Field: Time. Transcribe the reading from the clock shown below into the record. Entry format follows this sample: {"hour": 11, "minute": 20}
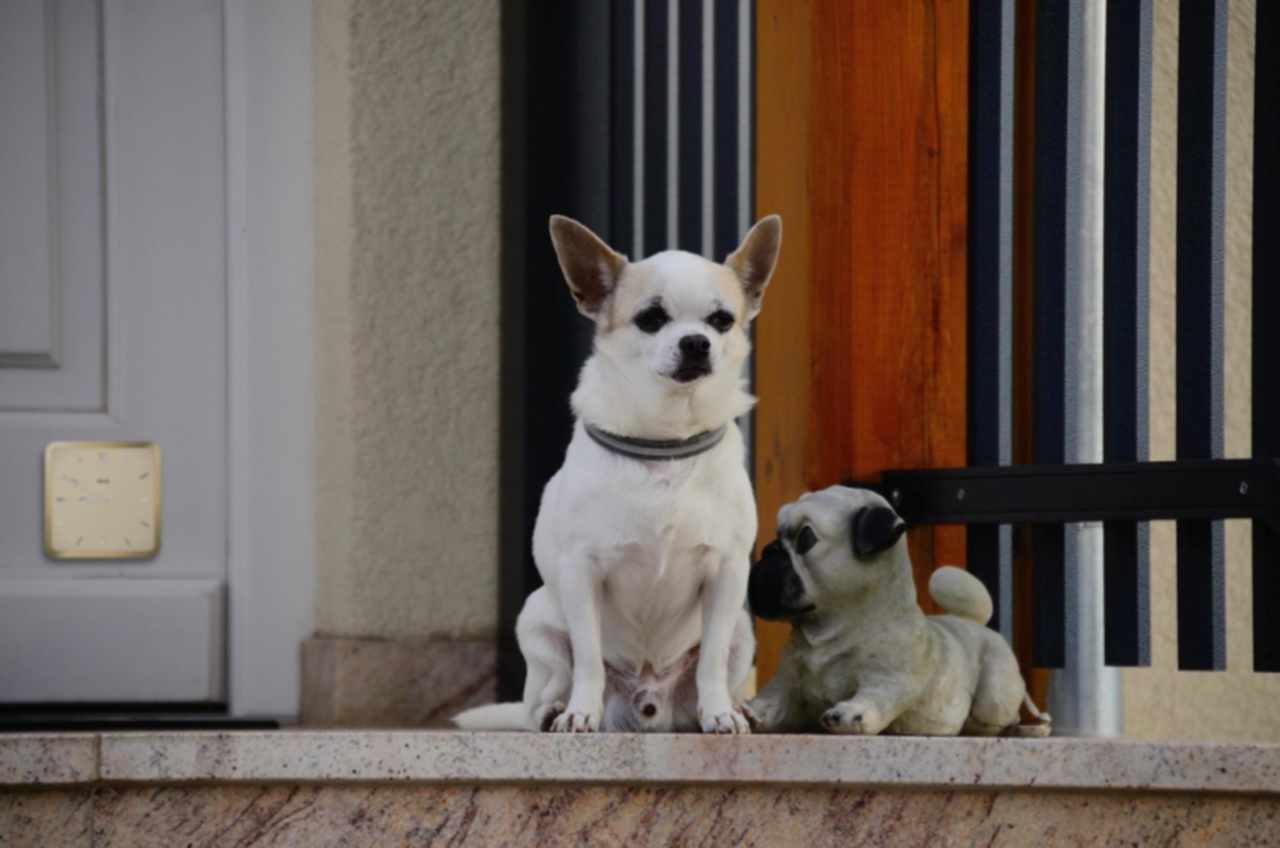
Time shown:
{"hour": 8, "minute": 50}
